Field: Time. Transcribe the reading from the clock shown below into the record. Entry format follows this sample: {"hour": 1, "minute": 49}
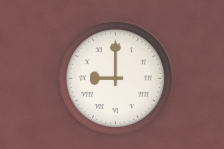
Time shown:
{"hour": 9, "minute": 0}
